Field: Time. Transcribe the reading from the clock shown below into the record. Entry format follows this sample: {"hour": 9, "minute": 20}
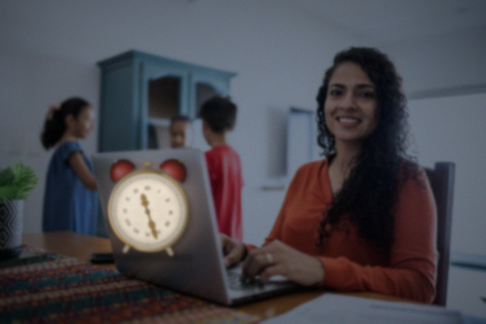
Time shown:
{"hour": 11, "minute": 27}
